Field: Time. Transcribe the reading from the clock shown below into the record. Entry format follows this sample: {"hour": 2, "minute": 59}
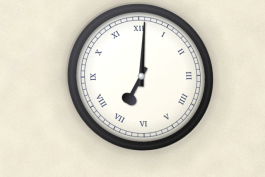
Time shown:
{"hour": 7, "minute": 1}
